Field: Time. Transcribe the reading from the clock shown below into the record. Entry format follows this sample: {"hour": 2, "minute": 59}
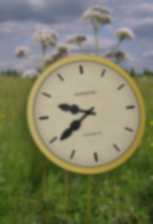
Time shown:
{"hour": 9, "minute": 39}
